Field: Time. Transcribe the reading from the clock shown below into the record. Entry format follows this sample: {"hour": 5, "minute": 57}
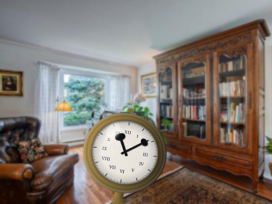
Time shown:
{"hour": 11, "minute": 9}
